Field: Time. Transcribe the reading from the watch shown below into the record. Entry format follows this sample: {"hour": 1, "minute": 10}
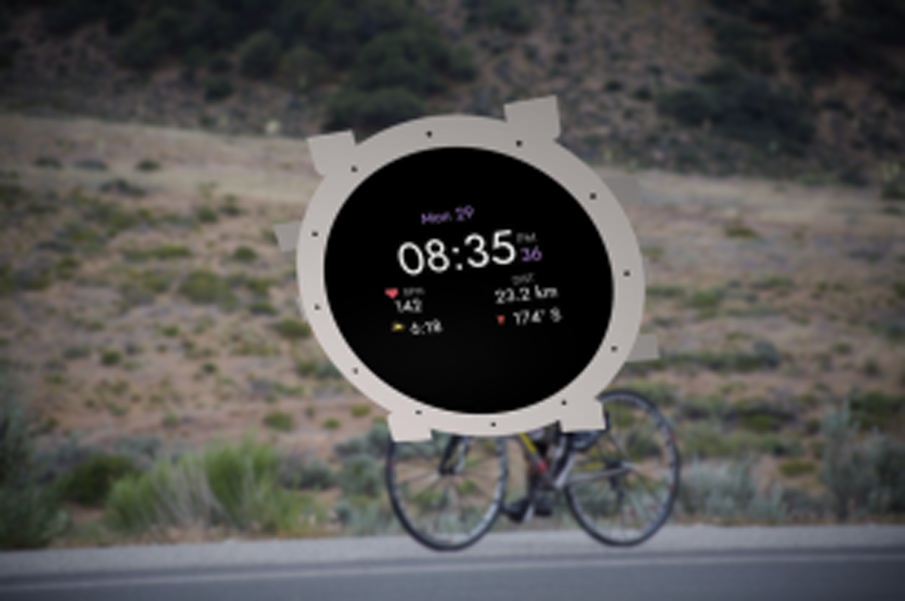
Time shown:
{"hour": 8, "minute": 35}
